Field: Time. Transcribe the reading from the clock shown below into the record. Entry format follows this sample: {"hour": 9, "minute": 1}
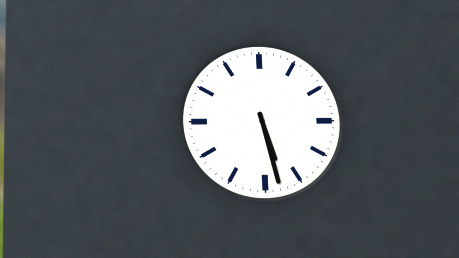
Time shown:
{"hour": 5, "minute": 28}
